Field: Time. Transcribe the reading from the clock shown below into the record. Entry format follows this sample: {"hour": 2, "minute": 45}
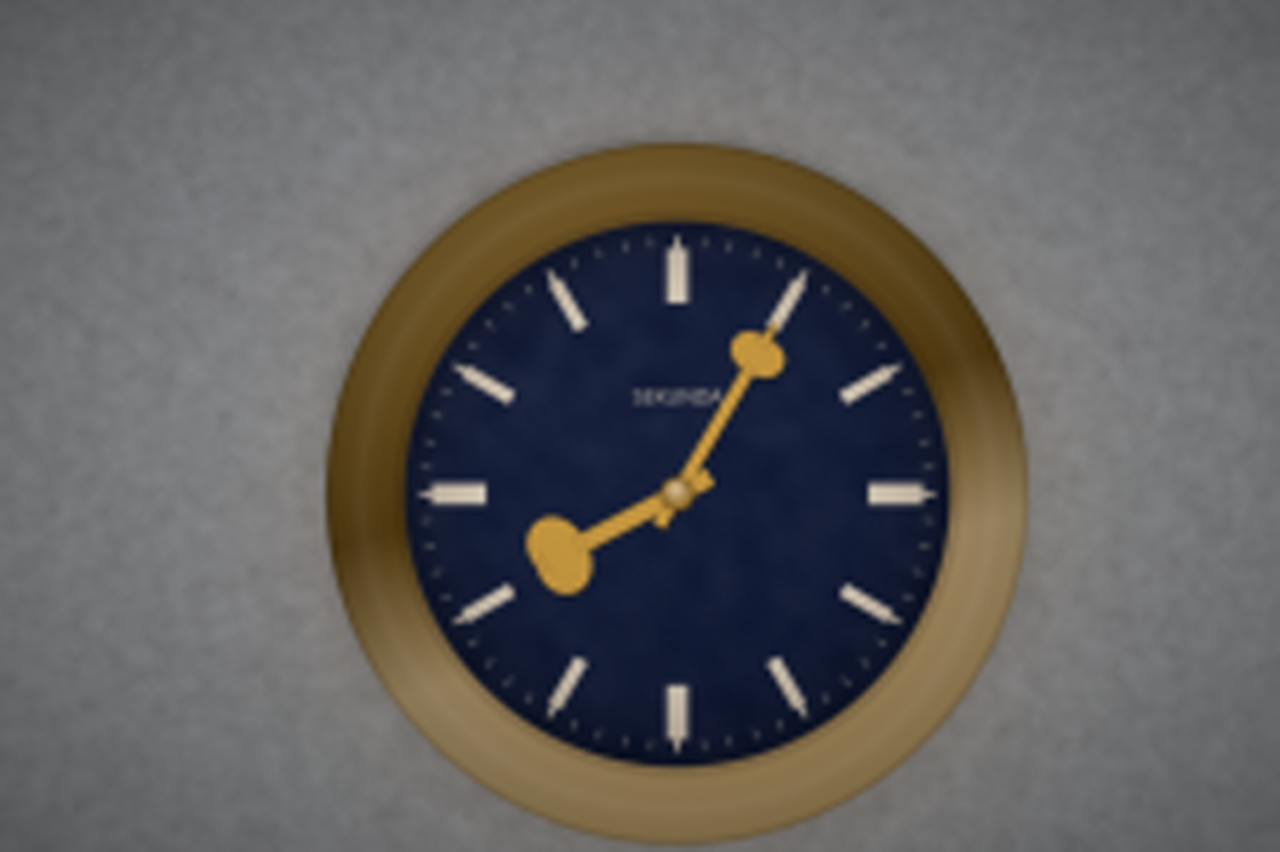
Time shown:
{"hour": 8, "minute": 5}
